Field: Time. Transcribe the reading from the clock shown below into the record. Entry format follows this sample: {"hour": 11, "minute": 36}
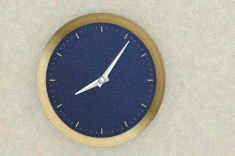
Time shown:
{"hour": 8, "minute": 6}
